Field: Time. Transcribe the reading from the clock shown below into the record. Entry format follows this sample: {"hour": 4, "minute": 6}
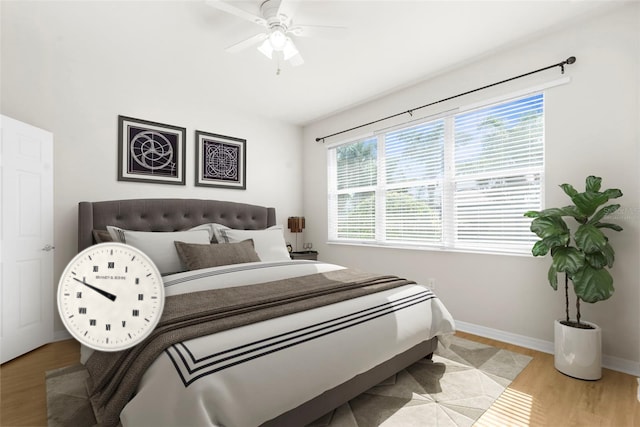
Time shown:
{"hour": 9, "minute": 49}
